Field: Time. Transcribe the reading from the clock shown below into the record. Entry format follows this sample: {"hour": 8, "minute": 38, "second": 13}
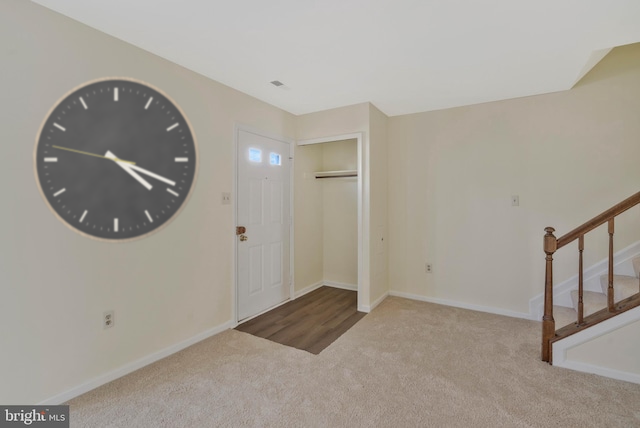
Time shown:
{"hour": 4, "minute": 18, "second": 47}
